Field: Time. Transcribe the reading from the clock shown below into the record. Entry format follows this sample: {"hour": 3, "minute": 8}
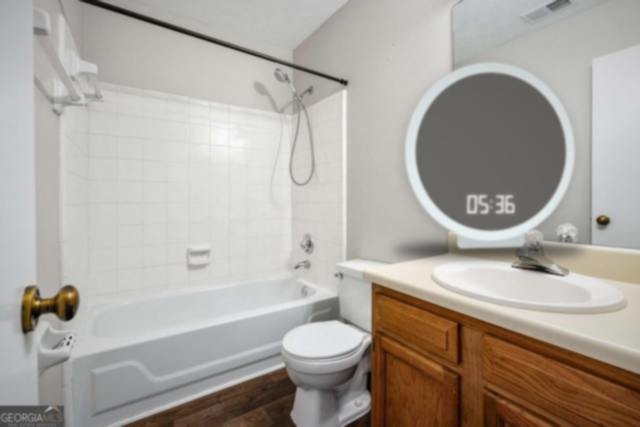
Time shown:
{"hour": 5, "minute": 36}
